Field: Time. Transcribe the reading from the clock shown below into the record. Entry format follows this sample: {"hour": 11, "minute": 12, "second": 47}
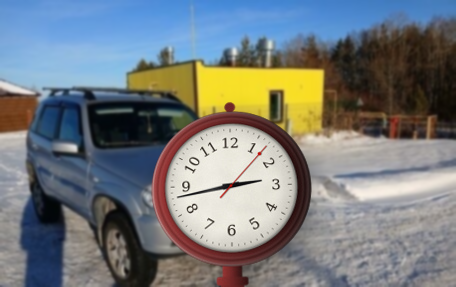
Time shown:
{"hour": 2, "minute": 43, "second": 7}
